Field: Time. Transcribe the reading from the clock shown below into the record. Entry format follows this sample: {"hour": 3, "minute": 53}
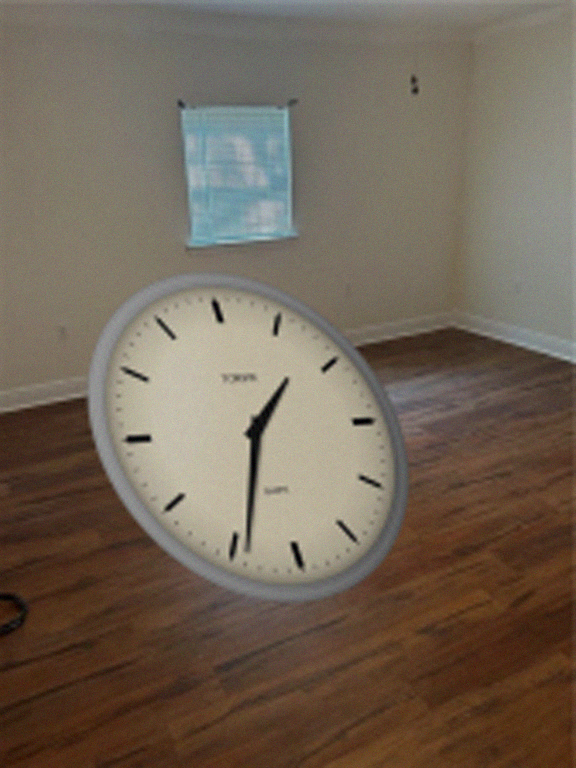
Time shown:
{"hour": 1, "minute": 34}
